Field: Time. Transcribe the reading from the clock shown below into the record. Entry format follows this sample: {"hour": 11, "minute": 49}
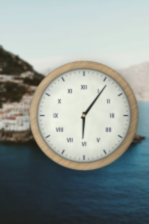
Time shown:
{"hour": 6, "minute": 6}
